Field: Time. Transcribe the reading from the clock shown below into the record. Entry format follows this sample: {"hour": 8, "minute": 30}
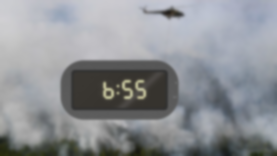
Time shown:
{"hour": 6, "minute": 55}
